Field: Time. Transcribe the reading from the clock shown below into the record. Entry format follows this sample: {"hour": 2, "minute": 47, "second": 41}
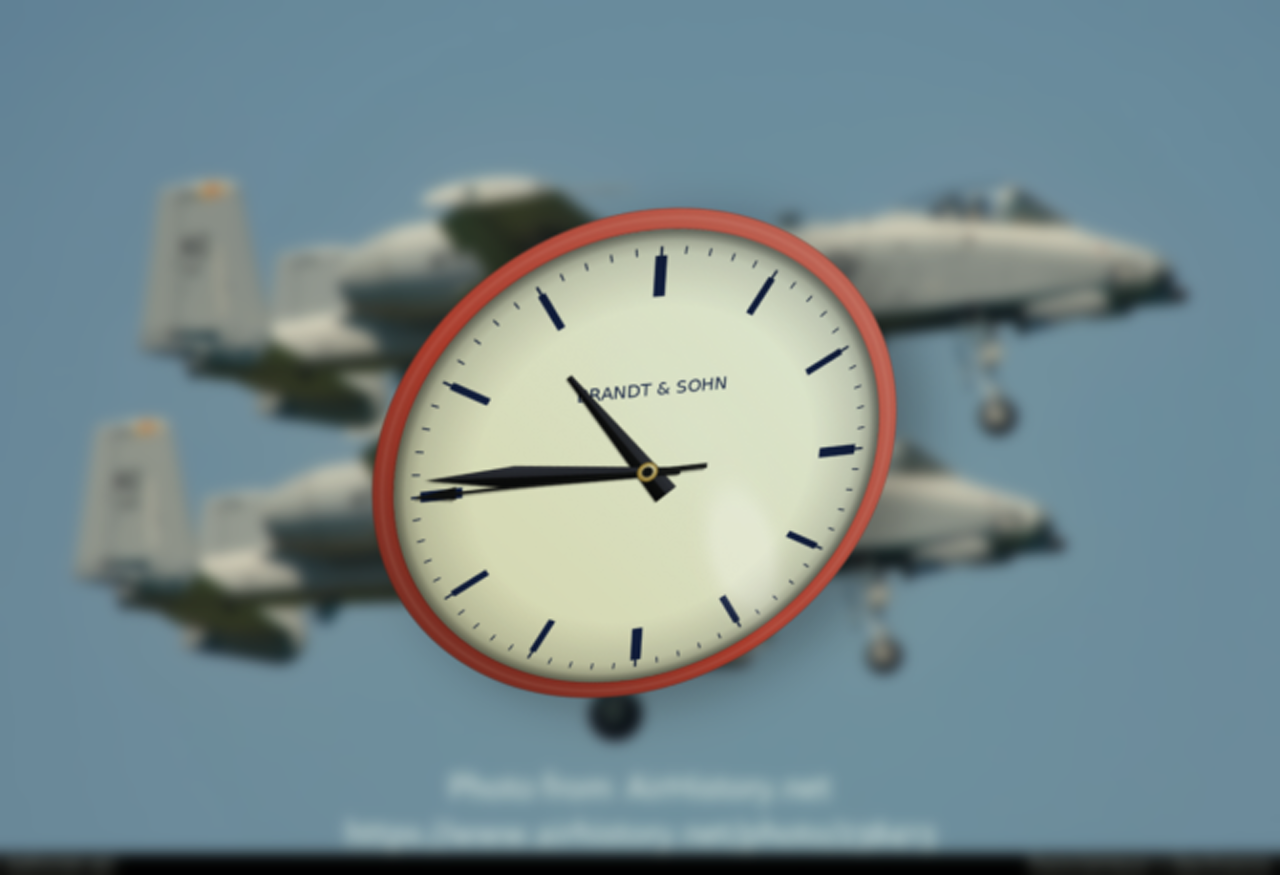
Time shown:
{"hour": 10, "minute": 45, "second": 45}
